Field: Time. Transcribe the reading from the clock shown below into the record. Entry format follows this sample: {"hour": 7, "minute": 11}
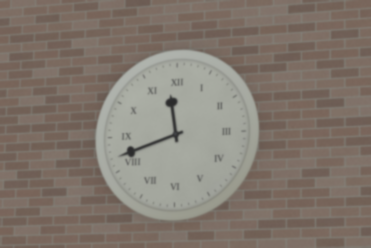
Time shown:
{"hour": 11, "minute": 42}
